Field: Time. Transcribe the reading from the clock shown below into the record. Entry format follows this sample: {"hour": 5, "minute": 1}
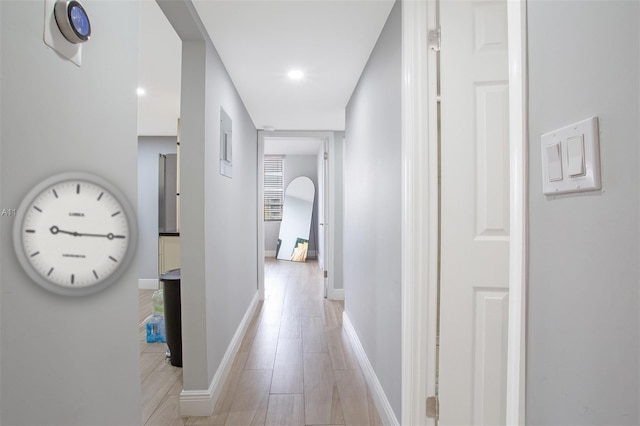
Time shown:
{"hour": 9, "minute": 15}
